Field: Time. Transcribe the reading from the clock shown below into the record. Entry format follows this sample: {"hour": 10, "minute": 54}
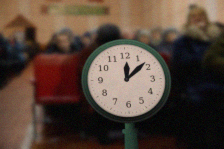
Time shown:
{"hour": 12, "minute": 8}
